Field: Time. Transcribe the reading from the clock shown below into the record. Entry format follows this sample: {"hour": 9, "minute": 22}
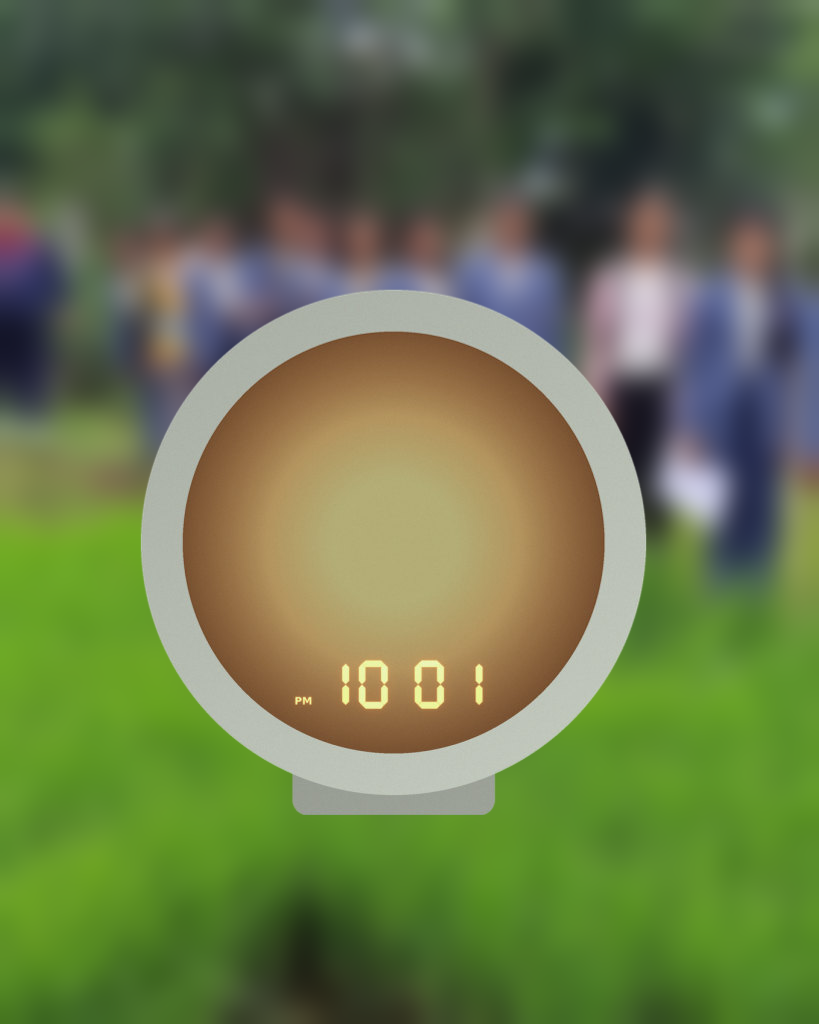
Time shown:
{"hour": 10, "minute": 1}
